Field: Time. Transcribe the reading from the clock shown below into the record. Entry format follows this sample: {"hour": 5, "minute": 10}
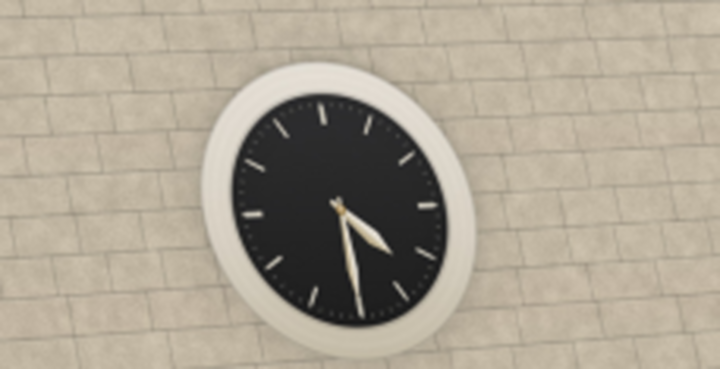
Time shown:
{"hour": 4, "minute": 30}
